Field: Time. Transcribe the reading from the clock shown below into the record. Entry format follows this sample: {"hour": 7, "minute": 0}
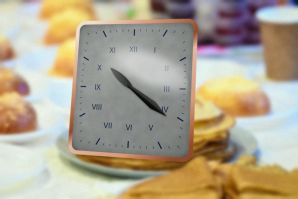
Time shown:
{"hour": 10, "minute": 21}
